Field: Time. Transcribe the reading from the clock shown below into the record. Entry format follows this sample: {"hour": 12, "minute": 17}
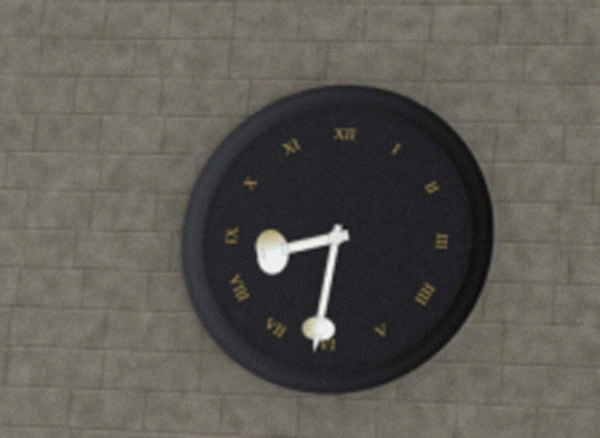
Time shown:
{"hour": 8, "minute": 31}
